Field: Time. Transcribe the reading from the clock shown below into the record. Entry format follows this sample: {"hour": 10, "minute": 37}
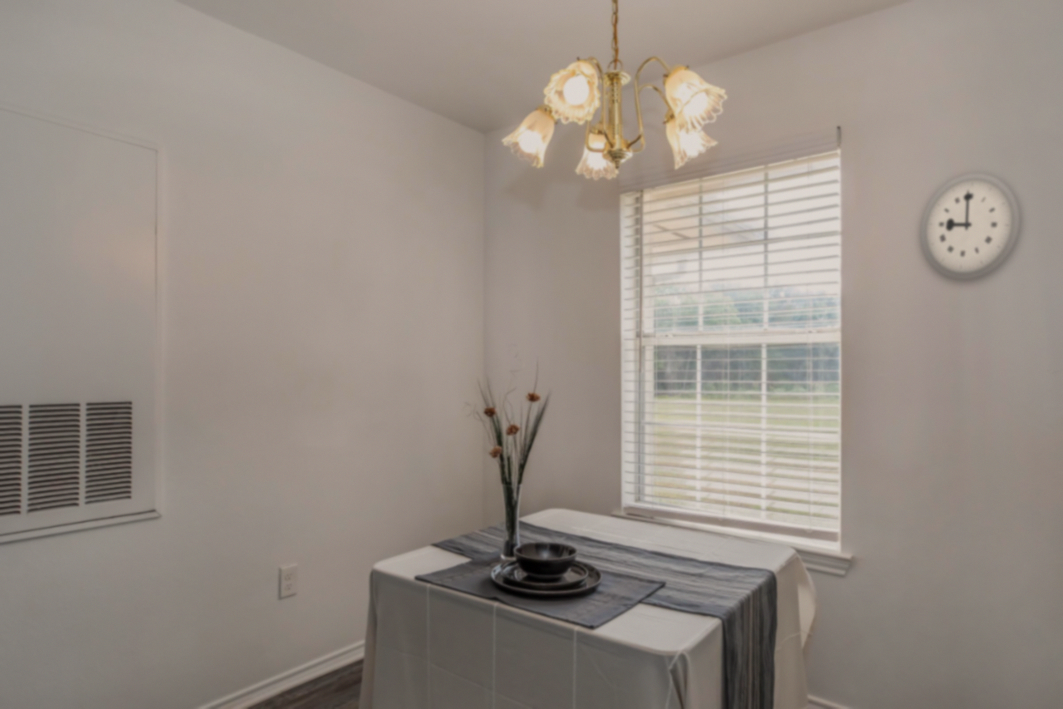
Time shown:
{"hour": 8, "minute": 59}
